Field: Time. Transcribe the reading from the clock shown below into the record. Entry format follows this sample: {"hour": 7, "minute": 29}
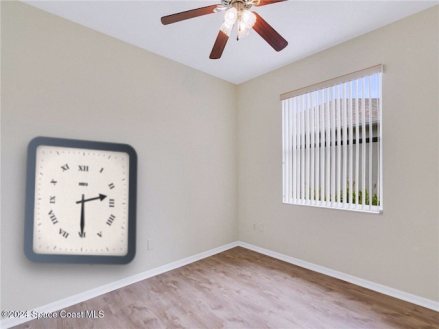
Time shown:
{"hour": 2, "minute": 30}
